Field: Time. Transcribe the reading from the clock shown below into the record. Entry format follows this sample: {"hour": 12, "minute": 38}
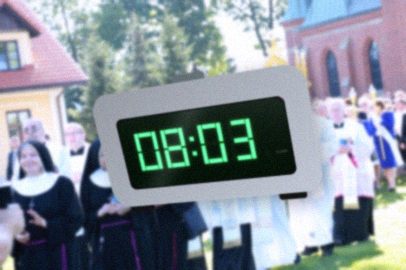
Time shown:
{"hour": 8, "minute": 3}
